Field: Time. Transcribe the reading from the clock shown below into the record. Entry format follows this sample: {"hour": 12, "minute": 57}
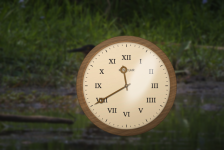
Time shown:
{"hour": 11, "minute": 40}
